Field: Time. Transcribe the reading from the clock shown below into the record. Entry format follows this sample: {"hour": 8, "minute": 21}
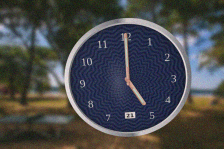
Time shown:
{"hour": 5, "minute": 0}
